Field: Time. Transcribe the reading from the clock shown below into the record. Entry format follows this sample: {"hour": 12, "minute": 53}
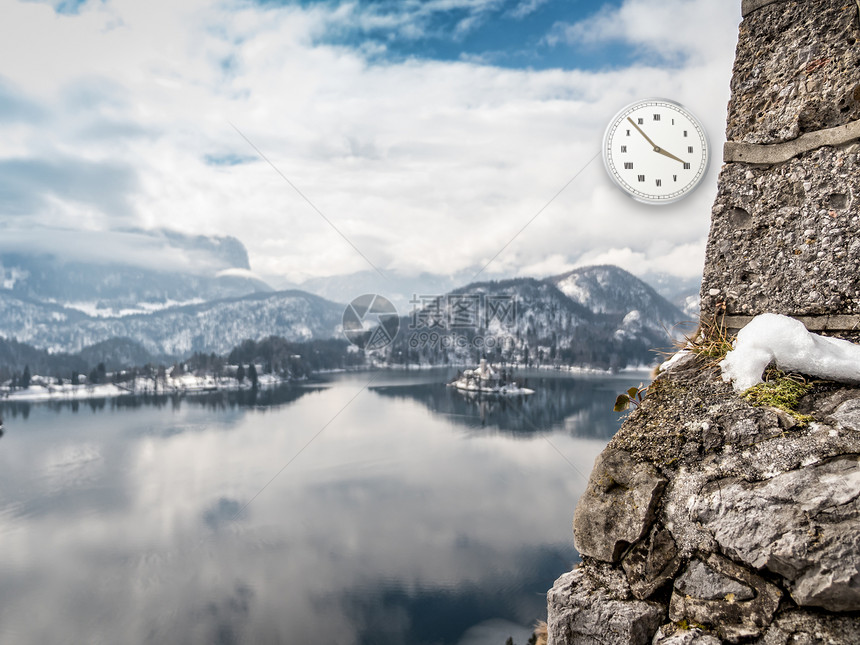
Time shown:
{"hour": 3, "minute": 53}
